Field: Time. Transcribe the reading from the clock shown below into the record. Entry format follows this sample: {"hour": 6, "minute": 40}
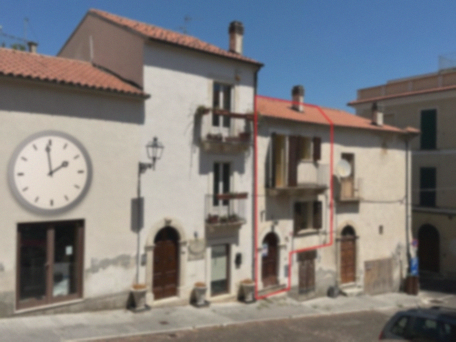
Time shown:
{"hour": 1, "minute": 59}
